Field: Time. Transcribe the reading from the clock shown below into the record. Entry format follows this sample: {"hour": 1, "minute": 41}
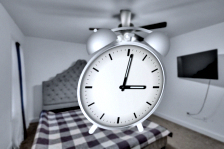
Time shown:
{"hour": 3, "minute": 1}
